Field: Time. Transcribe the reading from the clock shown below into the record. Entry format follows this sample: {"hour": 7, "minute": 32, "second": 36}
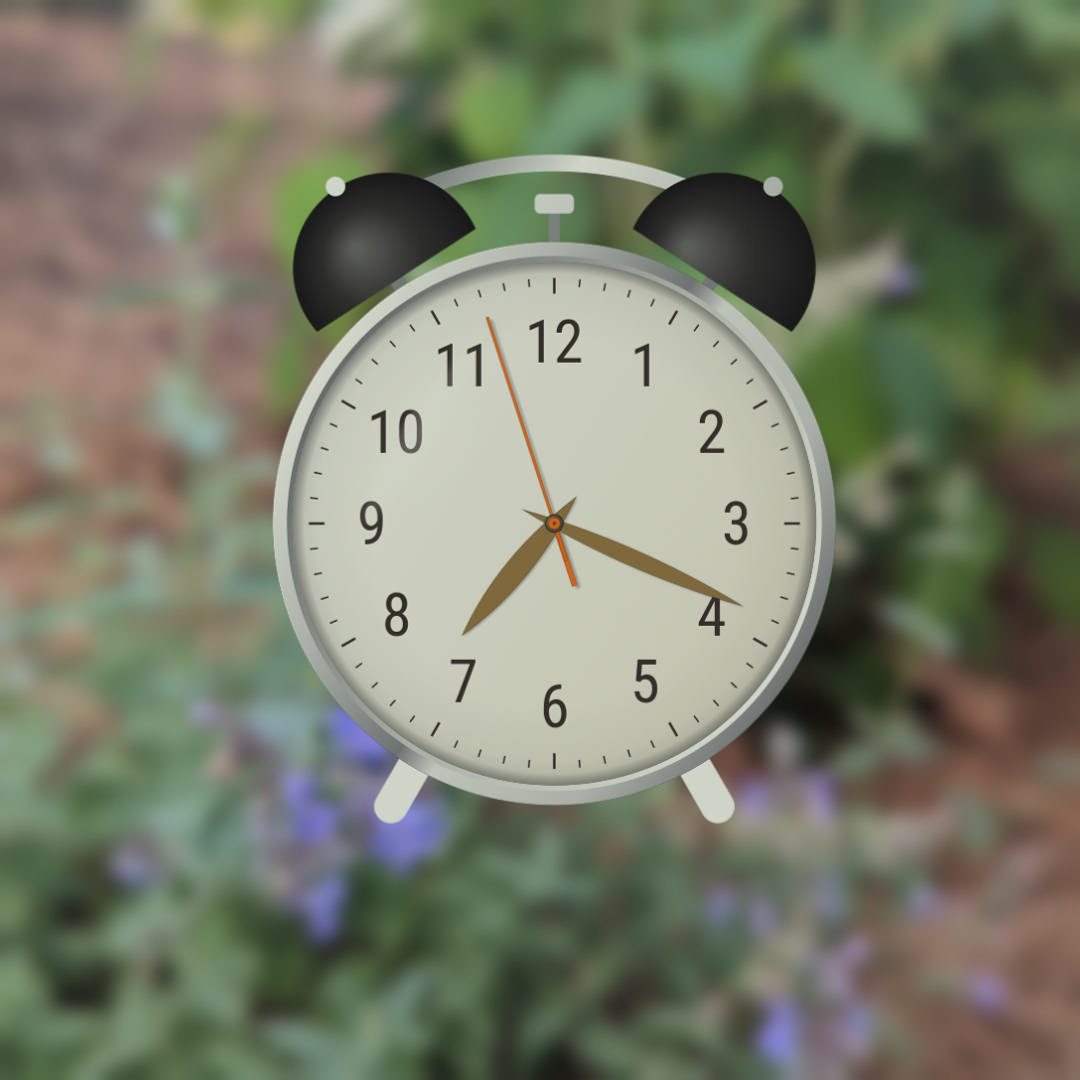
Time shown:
{"hour": 7, "minute": 18, "second": 57}
